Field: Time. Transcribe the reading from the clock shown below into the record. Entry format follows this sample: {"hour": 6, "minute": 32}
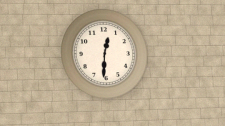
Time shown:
{"hour": 12, "minute": 31}
